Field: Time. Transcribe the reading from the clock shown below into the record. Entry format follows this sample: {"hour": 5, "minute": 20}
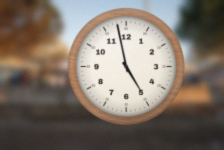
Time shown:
{"hour": 4, "minute": 58}
